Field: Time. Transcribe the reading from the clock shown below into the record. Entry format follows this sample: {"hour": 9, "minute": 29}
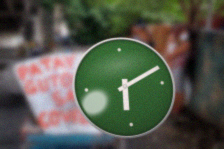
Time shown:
{"hour": 6, "minute": 11}
